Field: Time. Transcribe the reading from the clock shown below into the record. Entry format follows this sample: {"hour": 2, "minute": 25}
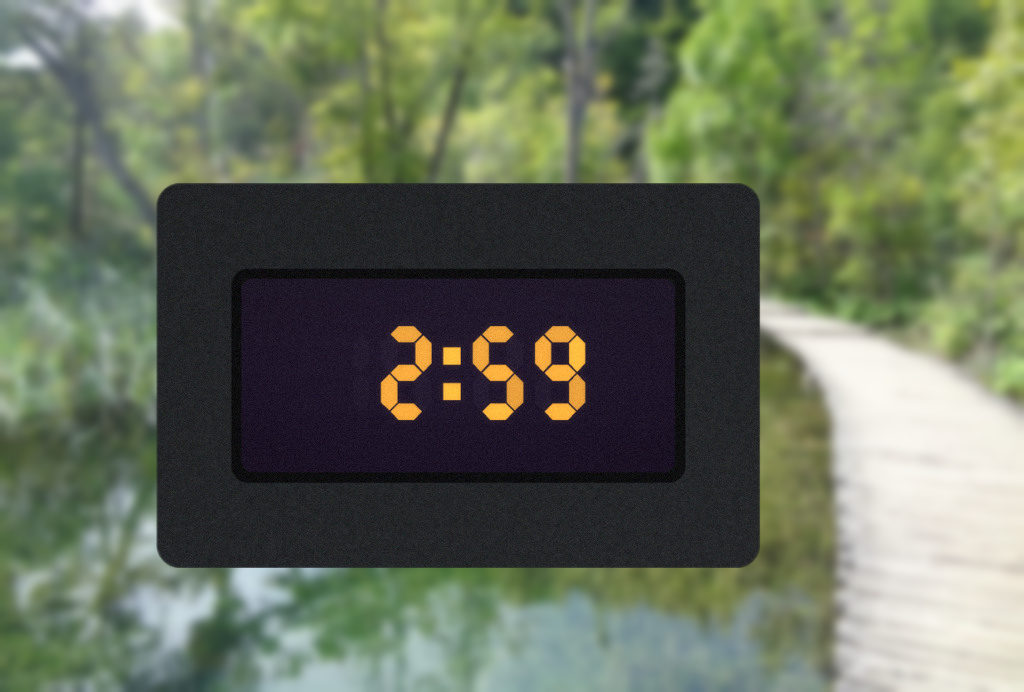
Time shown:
{"hour": 2, "minute": 59}
